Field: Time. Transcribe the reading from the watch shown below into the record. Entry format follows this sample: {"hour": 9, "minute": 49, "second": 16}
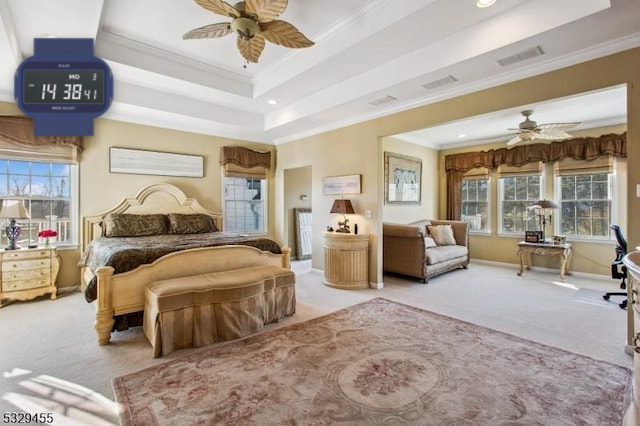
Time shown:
{"hour": 14, "minute": 38, "second": 41}
